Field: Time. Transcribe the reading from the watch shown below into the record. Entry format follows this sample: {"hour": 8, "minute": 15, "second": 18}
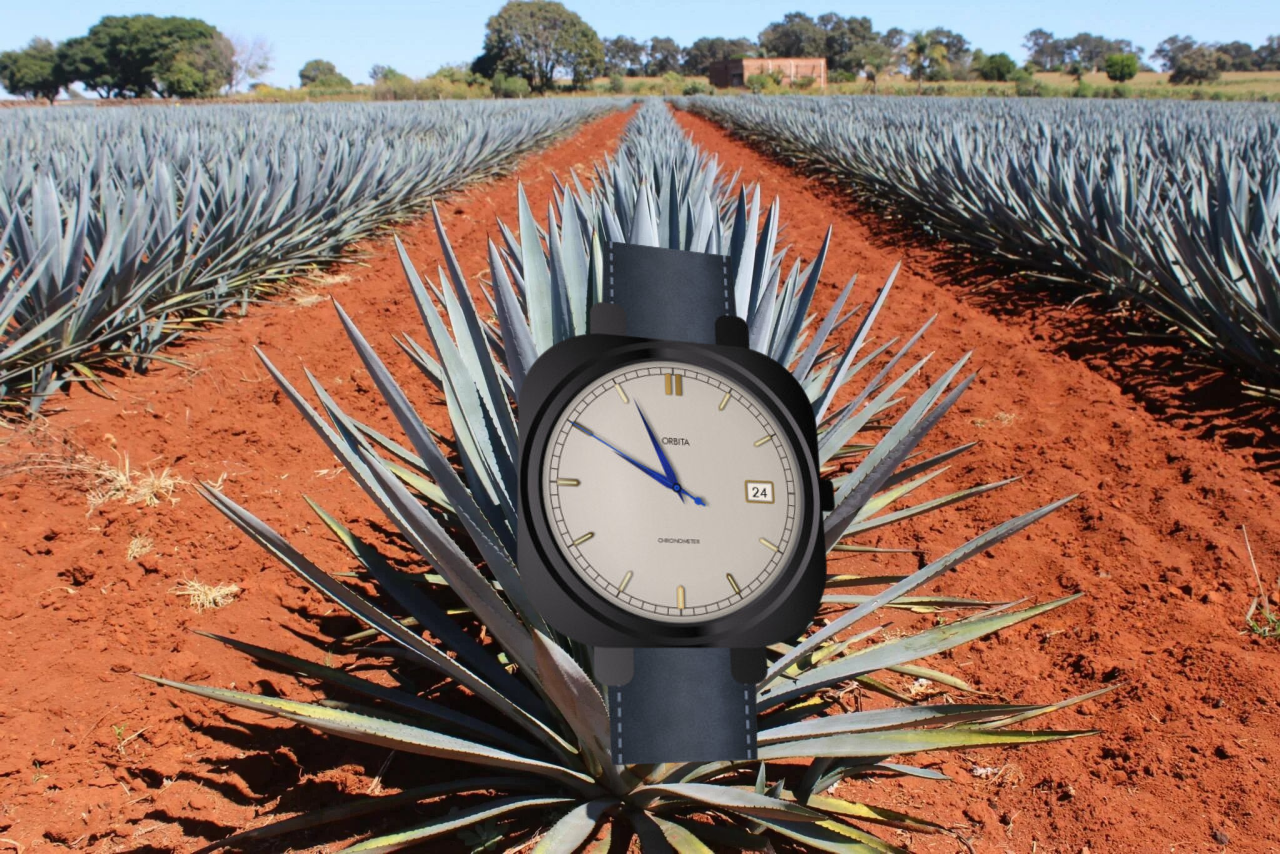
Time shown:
{"hour": 9, "minute": 55, "second": 50}
